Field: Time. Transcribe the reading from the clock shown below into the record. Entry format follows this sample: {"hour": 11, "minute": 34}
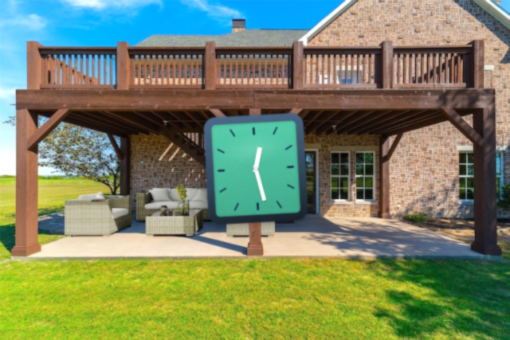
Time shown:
{"hour": 12, "minute": 28}
